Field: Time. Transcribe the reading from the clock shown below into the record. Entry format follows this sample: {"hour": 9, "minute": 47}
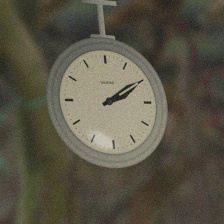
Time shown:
{"hour": 2, "minute": 10}
